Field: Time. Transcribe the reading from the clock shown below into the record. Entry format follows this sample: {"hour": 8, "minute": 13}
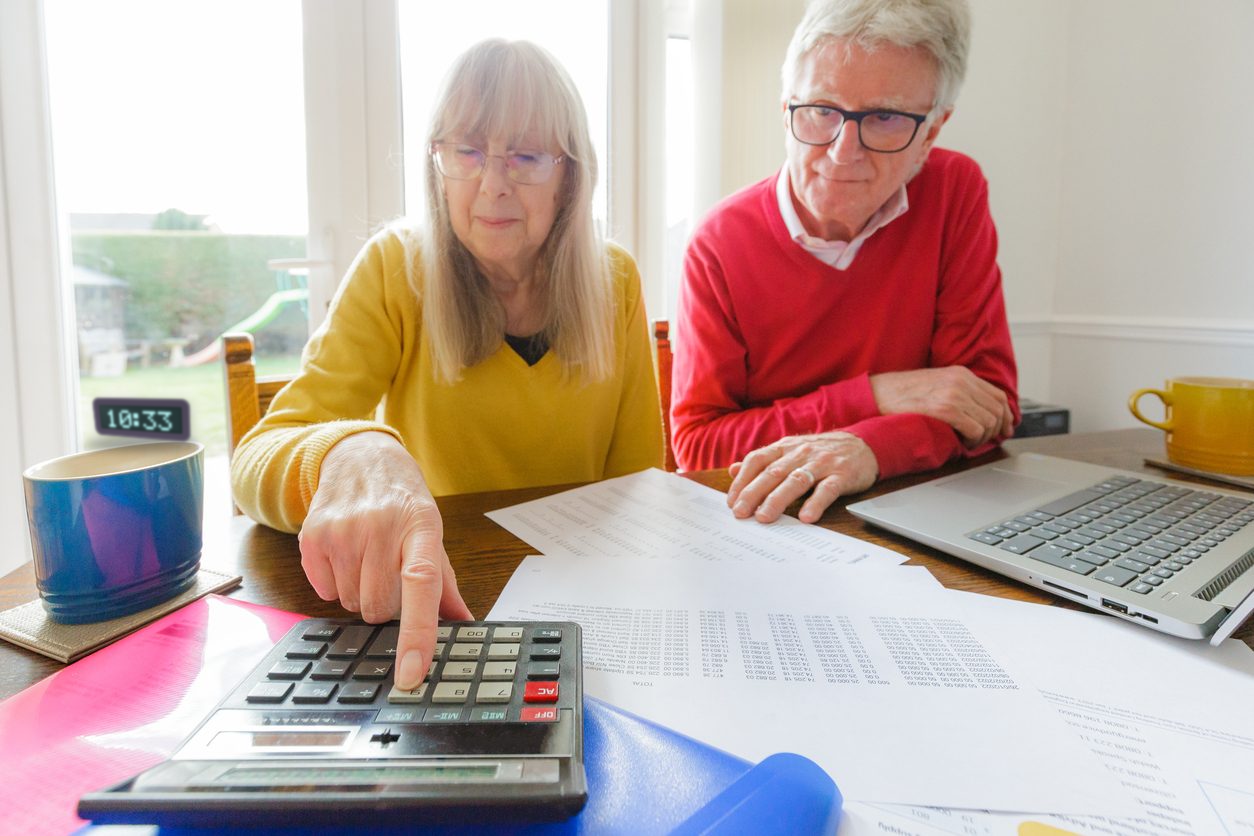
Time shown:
{"hour": 10, "minute": 33}
